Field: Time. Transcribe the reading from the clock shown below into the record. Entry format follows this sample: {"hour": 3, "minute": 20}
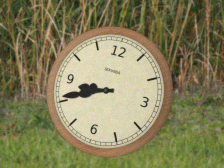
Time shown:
{"hour": 8, "minute": 41}
